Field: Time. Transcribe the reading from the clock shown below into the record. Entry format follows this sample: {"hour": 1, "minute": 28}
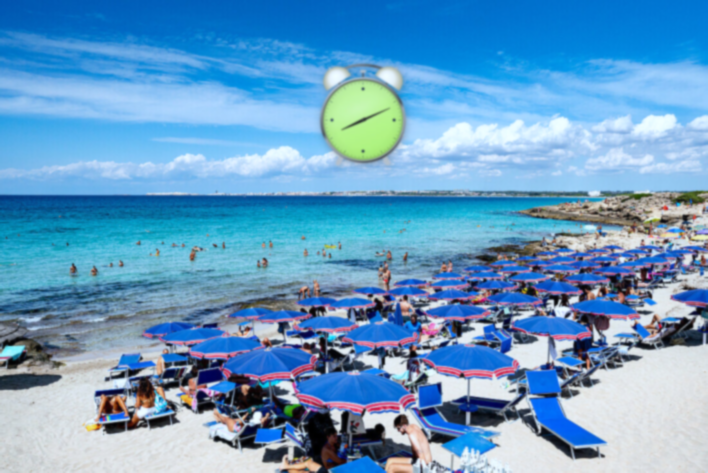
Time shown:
{"hour": 8, "minute": 11}
